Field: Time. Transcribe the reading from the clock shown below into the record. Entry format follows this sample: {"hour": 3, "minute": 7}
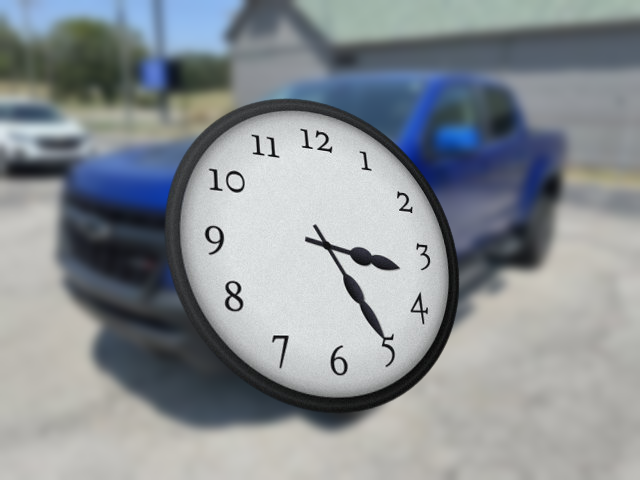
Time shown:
{"hour": 3, "minute": 25}
